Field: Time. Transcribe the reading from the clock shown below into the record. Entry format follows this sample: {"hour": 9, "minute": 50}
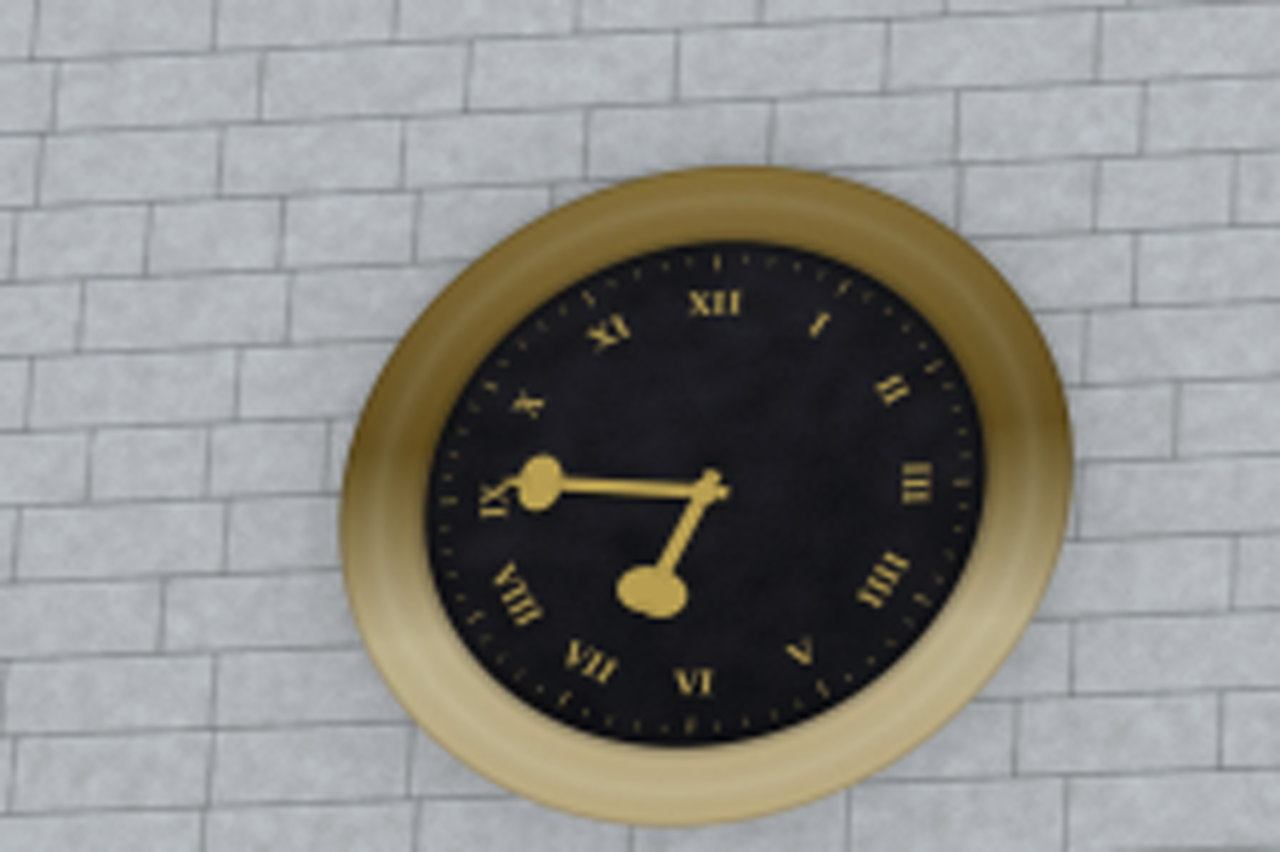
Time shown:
{"hour": 6, "minute": 46}
